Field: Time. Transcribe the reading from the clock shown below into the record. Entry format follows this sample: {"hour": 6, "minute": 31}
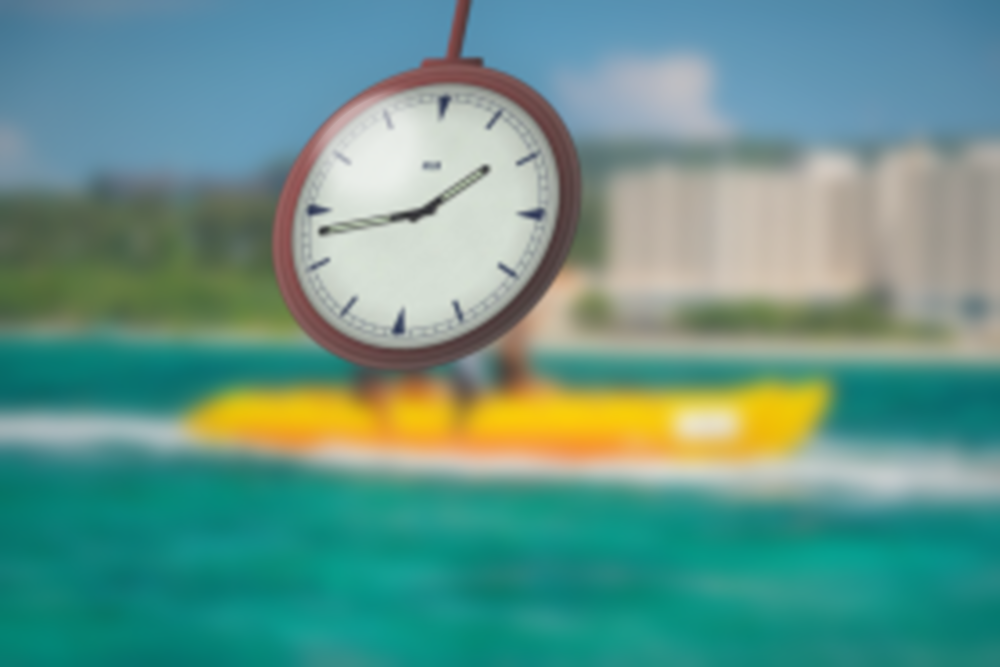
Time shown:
{"hour": 1, "minute": 43}
